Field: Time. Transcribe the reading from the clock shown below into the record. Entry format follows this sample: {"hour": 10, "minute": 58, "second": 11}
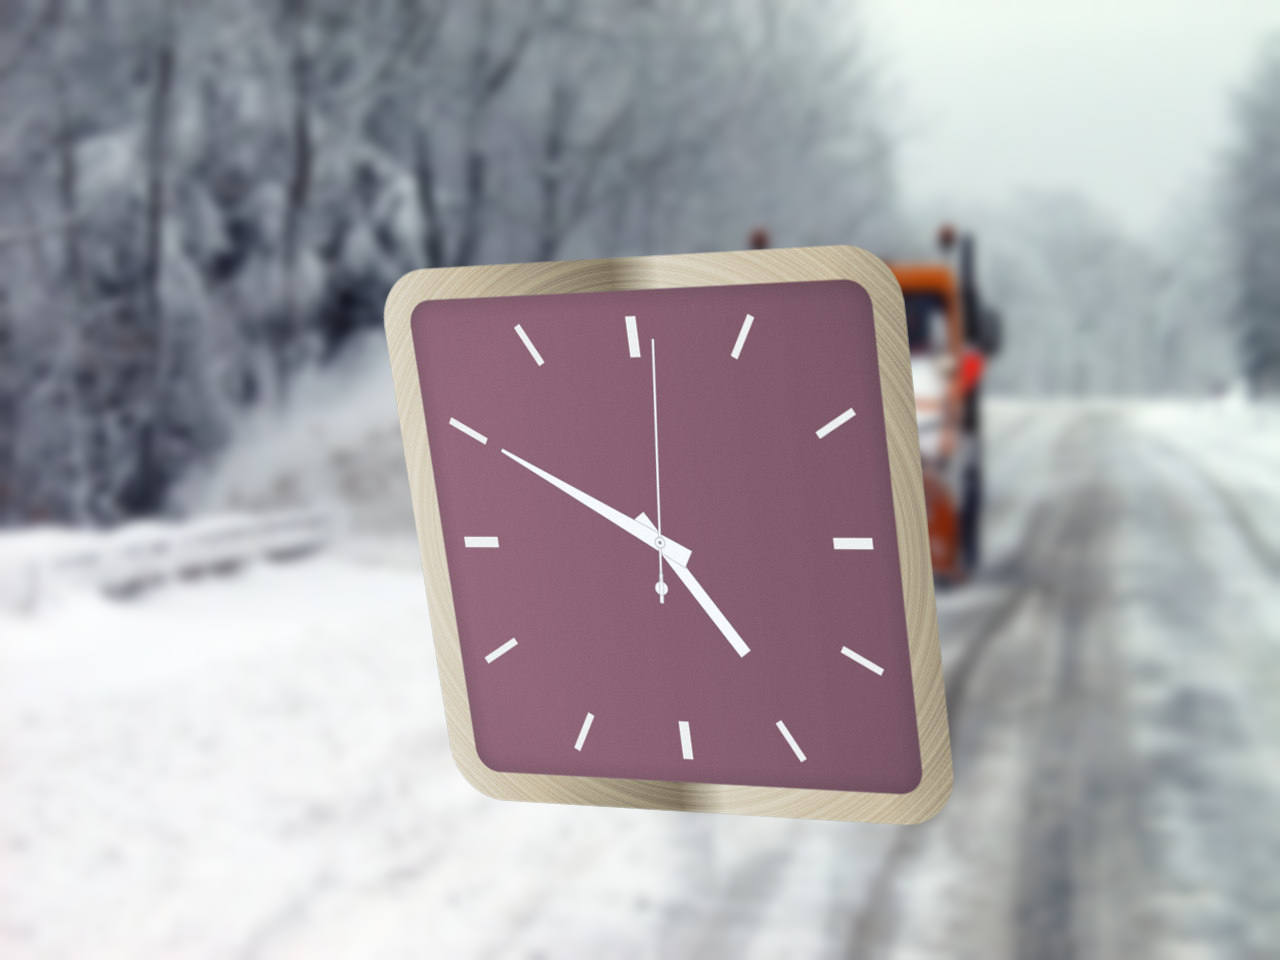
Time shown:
{"hour": 4, "minute": 50, "second": 1}
